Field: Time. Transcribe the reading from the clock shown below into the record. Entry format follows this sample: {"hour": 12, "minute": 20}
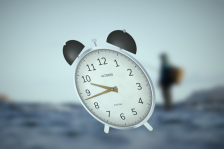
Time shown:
{"hour": 9, "minute": 43}
